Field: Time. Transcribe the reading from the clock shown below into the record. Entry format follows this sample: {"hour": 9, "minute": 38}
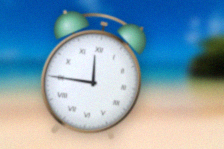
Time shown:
{"hour": 11, "minute": 45}
